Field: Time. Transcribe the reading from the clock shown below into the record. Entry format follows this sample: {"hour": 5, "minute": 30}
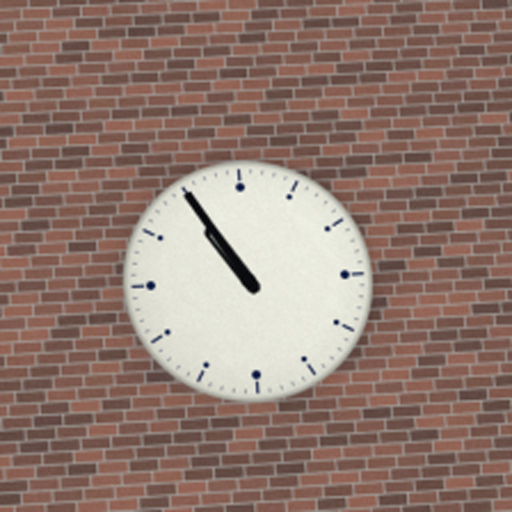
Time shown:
{"hour": 10, "minute": 55}
